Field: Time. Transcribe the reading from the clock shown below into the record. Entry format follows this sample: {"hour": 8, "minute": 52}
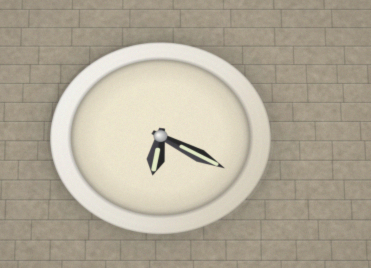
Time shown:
{"hour": 6, "minute": 20}
